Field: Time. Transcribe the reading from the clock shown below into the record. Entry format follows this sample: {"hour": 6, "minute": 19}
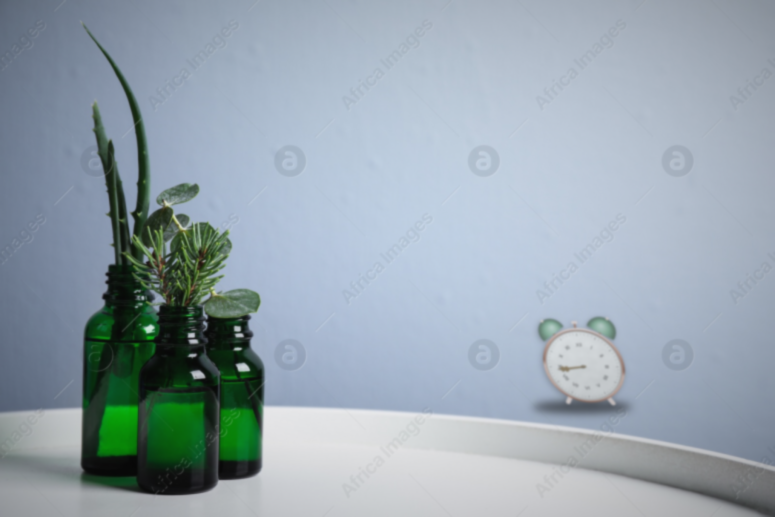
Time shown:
{"hour": 8, "minute": 44}
